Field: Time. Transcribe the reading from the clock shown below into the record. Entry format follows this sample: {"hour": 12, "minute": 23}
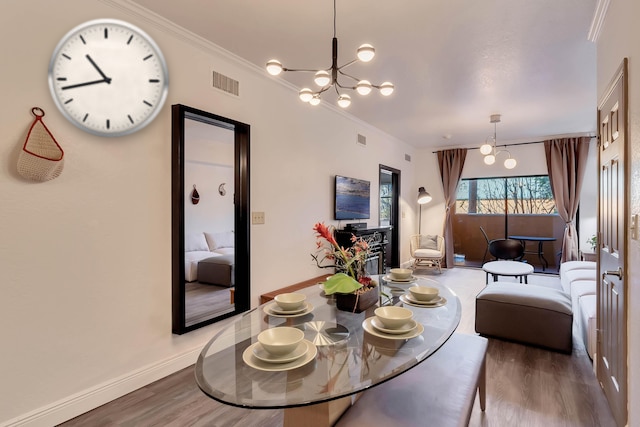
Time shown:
{"hour": 10, "minute": 43}
